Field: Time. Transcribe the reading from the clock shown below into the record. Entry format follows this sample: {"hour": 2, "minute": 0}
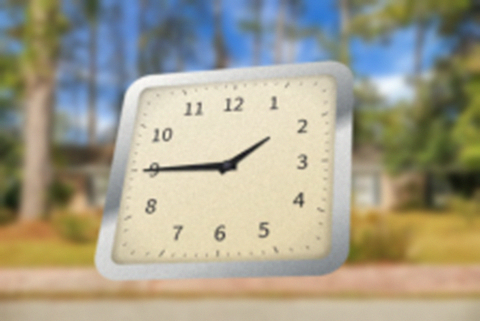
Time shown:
{"hour": 1, "minute": 45}
